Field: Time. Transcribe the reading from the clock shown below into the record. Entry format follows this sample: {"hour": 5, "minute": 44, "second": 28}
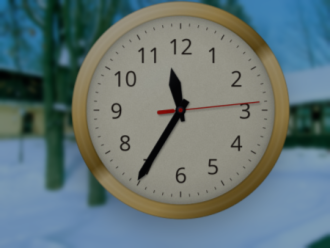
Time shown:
{"hour": 11, "minute": 35, "second": 14}
